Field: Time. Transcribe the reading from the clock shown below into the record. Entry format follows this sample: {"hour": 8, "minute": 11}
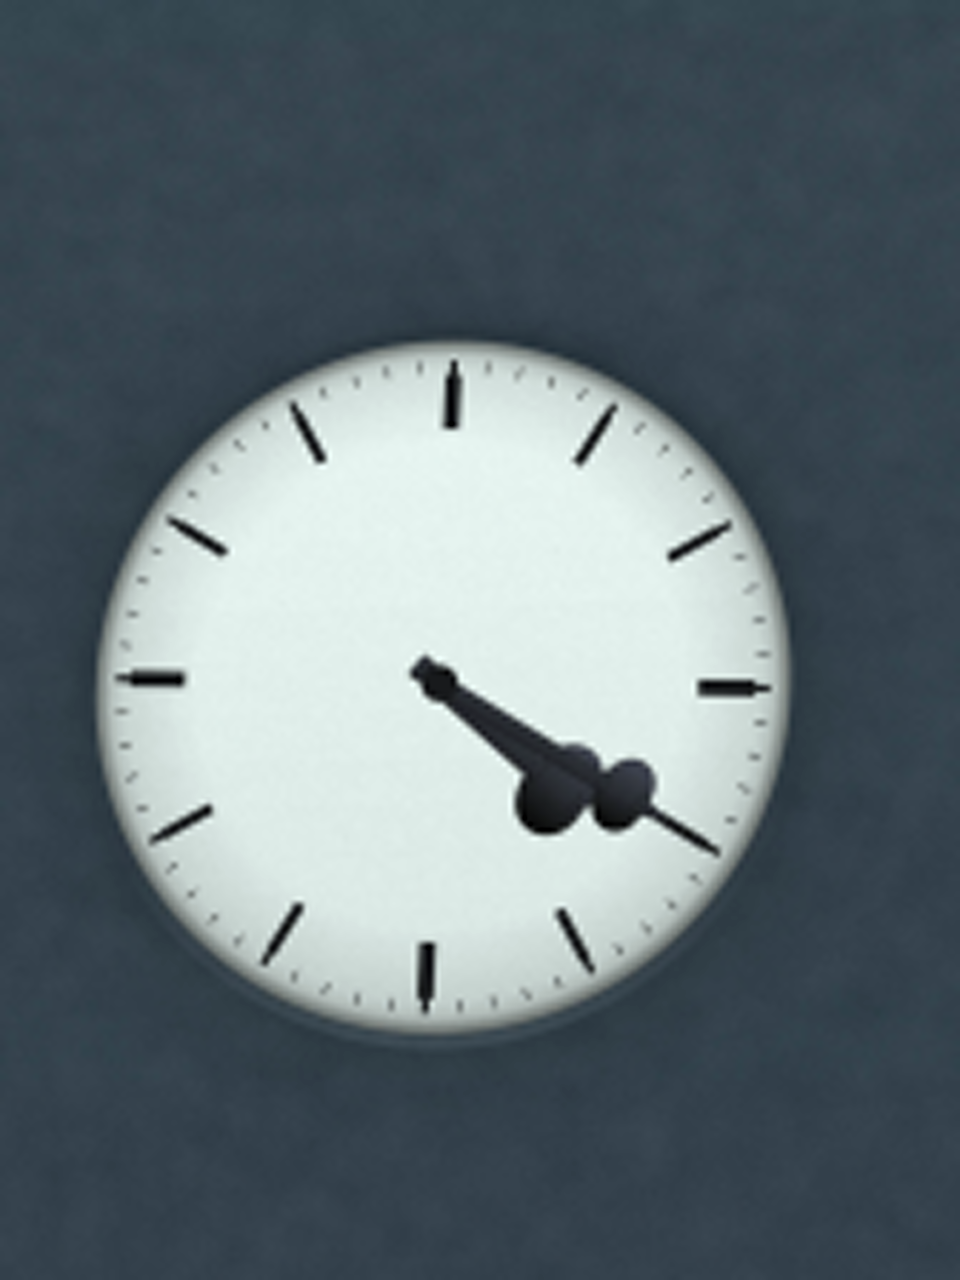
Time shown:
{"hour": 4, "minute": 20}
